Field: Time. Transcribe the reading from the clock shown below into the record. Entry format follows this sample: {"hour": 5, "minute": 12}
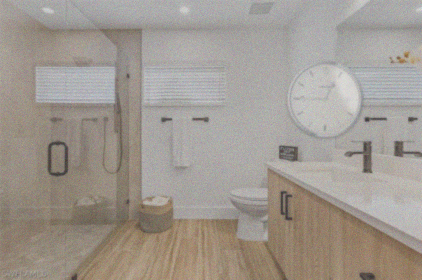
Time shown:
{"hour": 12, "minute": 45}
